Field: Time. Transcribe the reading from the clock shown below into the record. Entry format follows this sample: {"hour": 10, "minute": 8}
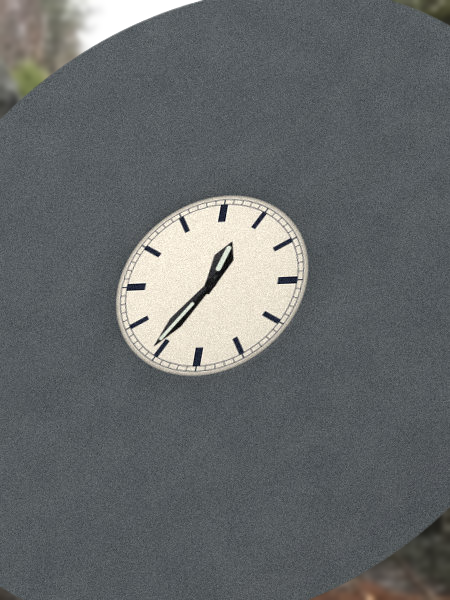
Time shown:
{"hour": 12, "minute": 36}
